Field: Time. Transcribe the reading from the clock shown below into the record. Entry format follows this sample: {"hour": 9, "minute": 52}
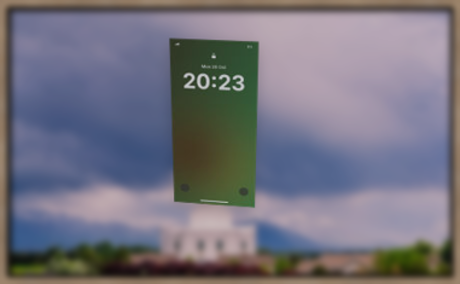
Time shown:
{"hour": 20, "minute": 23}
